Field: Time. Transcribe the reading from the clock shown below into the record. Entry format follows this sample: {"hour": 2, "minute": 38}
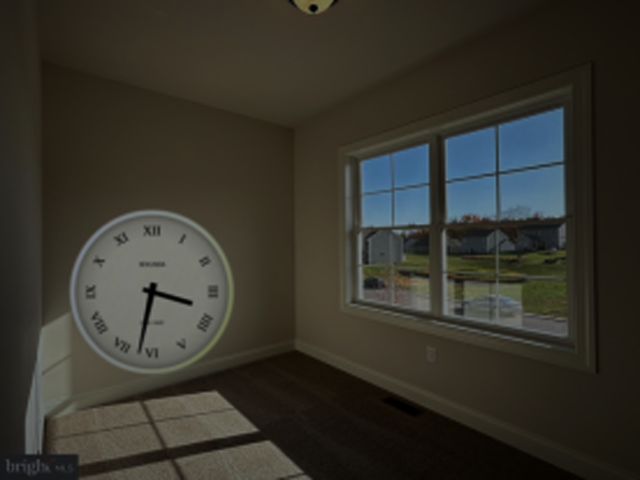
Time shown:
{"hour": 3, "minute": 32}
